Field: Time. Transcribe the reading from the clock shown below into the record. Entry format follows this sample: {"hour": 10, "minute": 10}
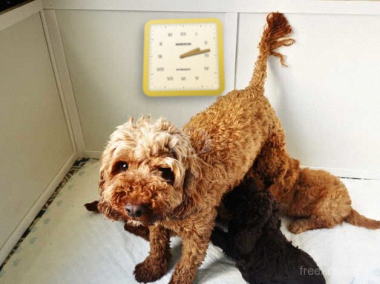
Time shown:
{"hour": 2, "minute": 13}
